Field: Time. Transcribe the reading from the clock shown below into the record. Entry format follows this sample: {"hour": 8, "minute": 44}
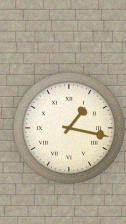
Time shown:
{"hour": 1, "minute": 17}
